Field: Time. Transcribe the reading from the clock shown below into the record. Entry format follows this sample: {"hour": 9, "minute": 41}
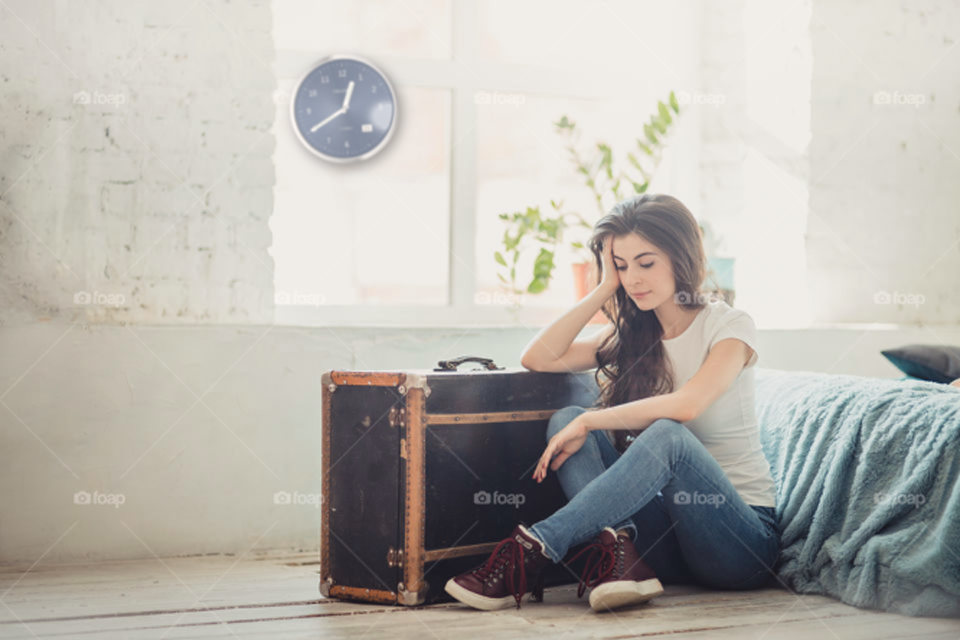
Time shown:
{"hour": 12, "minute": 40}
